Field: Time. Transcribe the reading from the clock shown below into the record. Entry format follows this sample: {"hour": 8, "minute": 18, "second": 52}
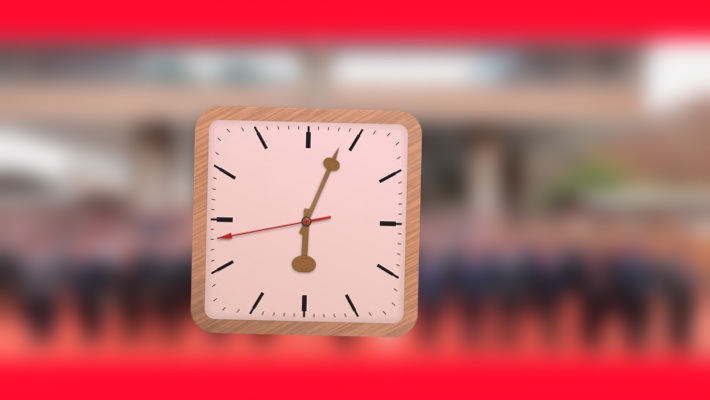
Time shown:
{"hour": 6, "minute": 3, "second": 43}
